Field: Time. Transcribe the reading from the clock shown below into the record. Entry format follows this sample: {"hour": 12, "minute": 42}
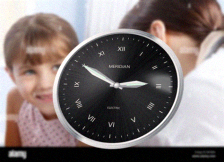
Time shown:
{"hour": 2, "minute": 50}
